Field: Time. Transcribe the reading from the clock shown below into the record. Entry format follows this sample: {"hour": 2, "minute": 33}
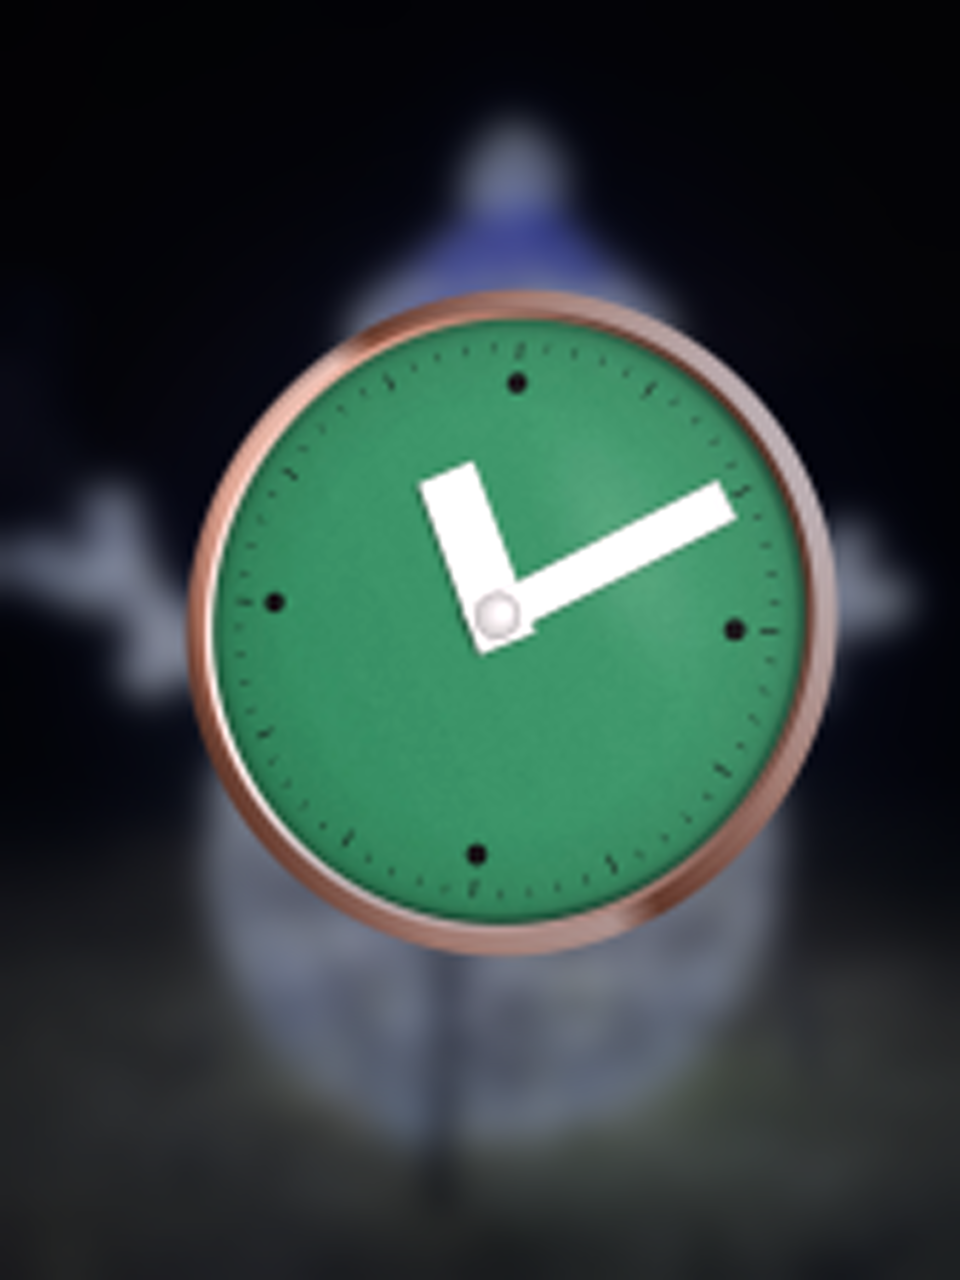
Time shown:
{"hour": 11, "minute": 10}
